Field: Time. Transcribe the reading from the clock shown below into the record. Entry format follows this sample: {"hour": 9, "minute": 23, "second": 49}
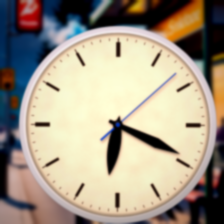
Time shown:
{"hour": 6, "minute": 19, "second": 8}
